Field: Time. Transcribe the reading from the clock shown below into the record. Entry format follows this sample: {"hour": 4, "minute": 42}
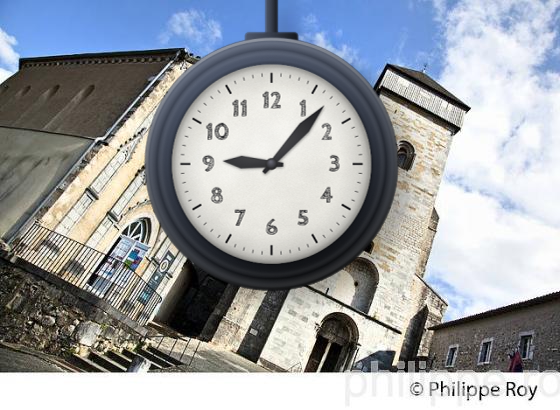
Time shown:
{"hour": 9, "minute": 7}
